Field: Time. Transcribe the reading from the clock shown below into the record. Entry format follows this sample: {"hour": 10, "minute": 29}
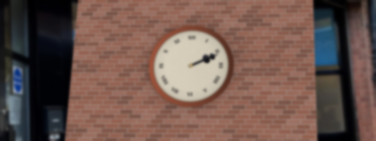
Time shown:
{"hour": 2, "minute": 11}
